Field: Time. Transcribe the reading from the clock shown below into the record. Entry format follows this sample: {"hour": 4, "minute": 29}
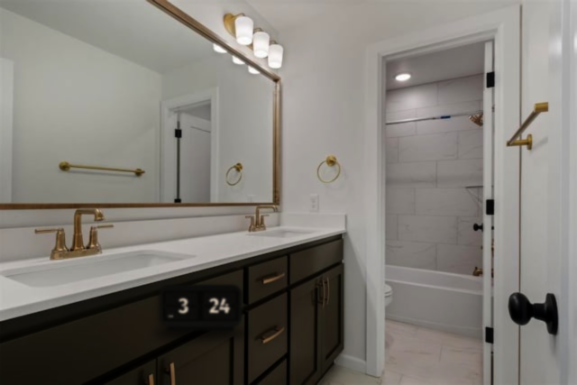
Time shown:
{"hour": 3, "minute": 24}
